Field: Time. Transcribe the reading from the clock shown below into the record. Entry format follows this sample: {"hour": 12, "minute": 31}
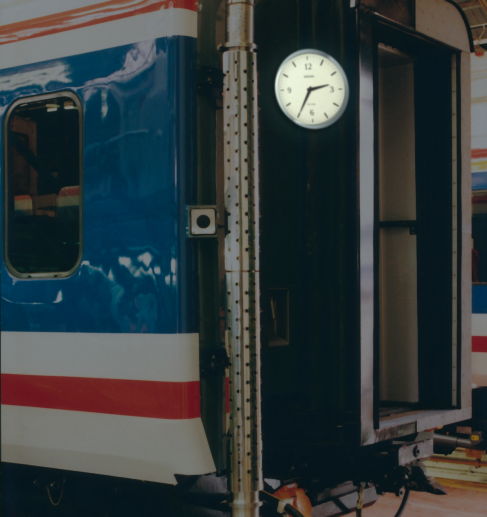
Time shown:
{"hour": 2, "minute": 35}
